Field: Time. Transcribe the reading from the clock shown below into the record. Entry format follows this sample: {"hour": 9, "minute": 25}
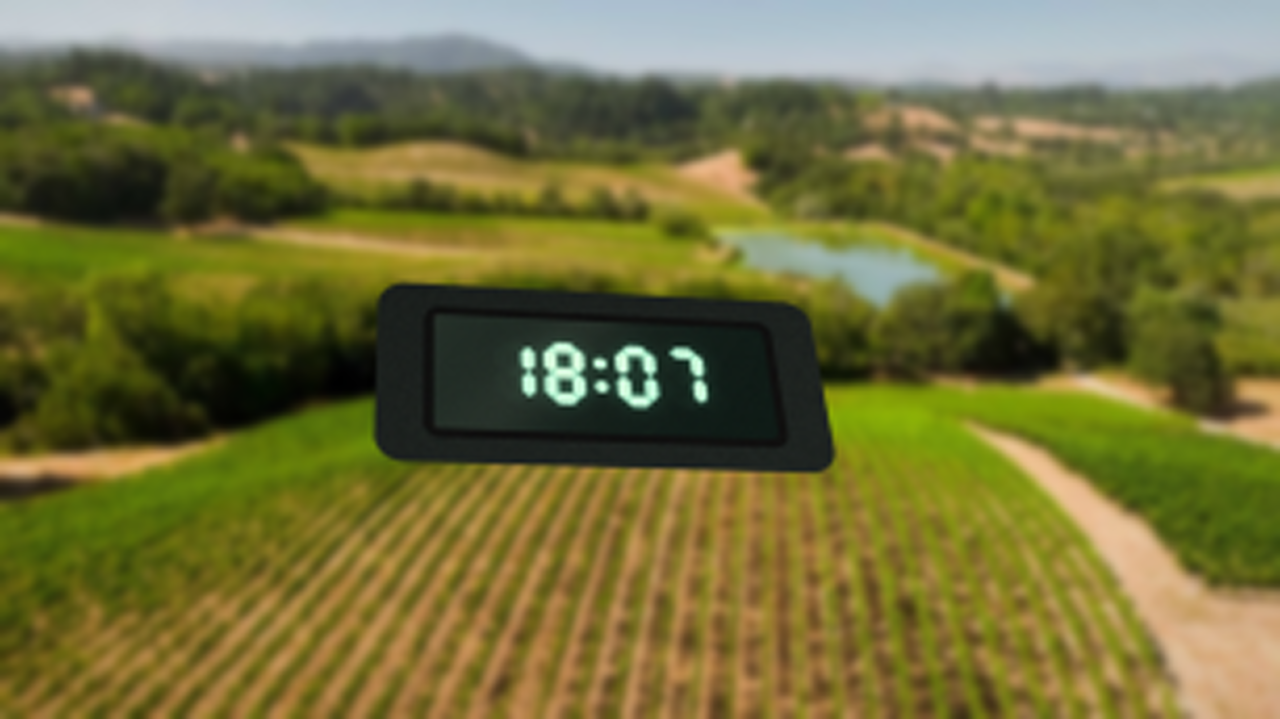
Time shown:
{"hour": 18, "minute": 7}
